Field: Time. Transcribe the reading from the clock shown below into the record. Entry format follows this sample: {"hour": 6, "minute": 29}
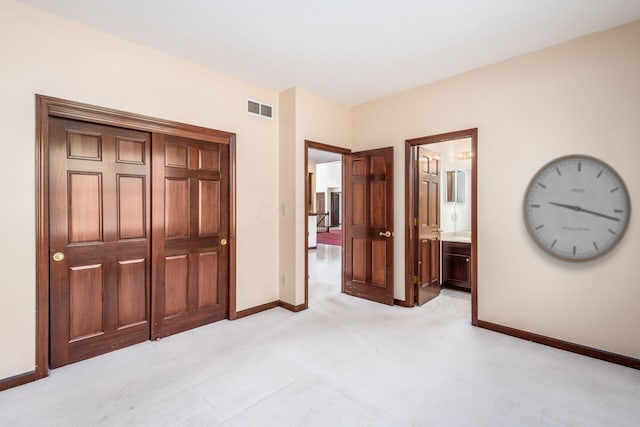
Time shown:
{"hour": 9, "minute": 17}
